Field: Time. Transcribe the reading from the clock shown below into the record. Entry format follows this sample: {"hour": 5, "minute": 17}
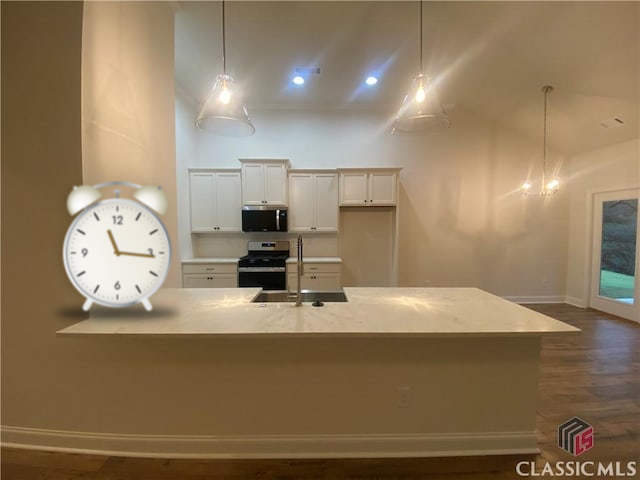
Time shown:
{"hour": 11, "minute": 16}
